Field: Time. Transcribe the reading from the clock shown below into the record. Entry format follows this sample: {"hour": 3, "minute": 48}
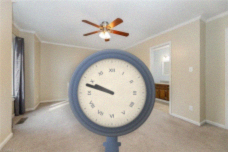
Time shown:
{"hour": 9, "minute": 48}
